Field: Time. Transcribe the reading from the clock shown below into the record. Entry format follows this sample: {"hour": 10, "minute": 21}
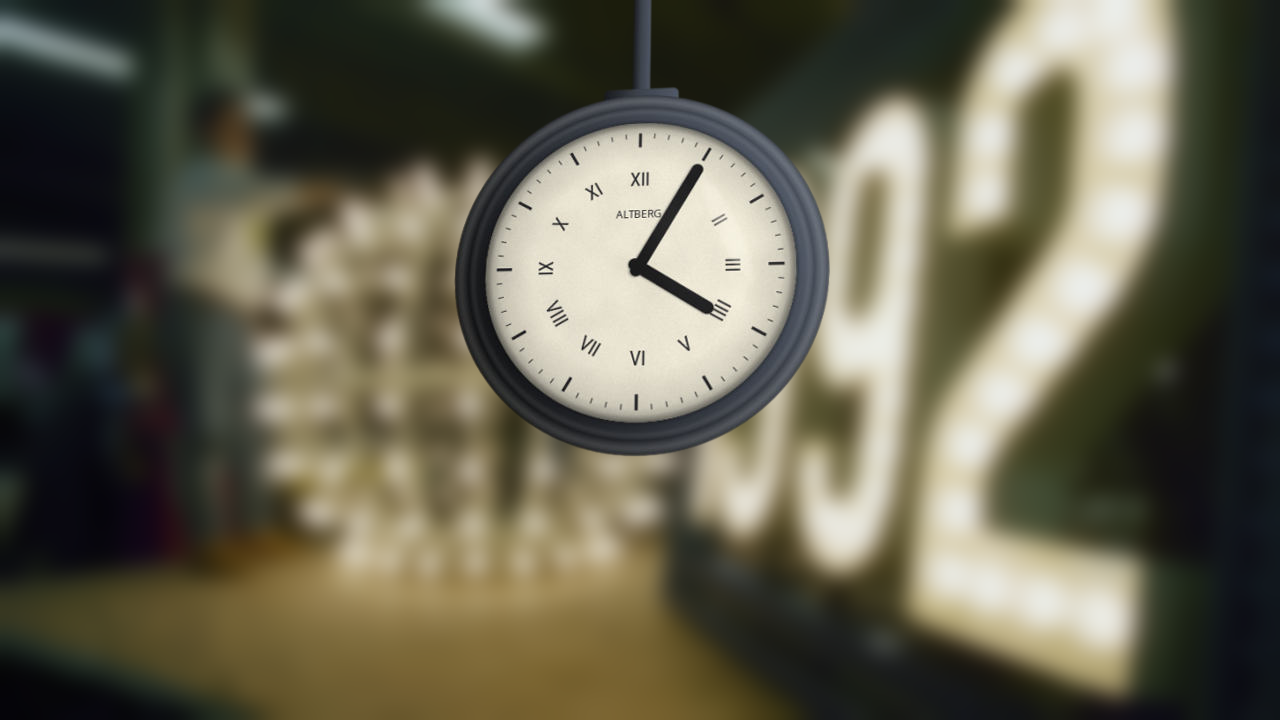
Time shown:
{"hour": 4, "minute": 5}
